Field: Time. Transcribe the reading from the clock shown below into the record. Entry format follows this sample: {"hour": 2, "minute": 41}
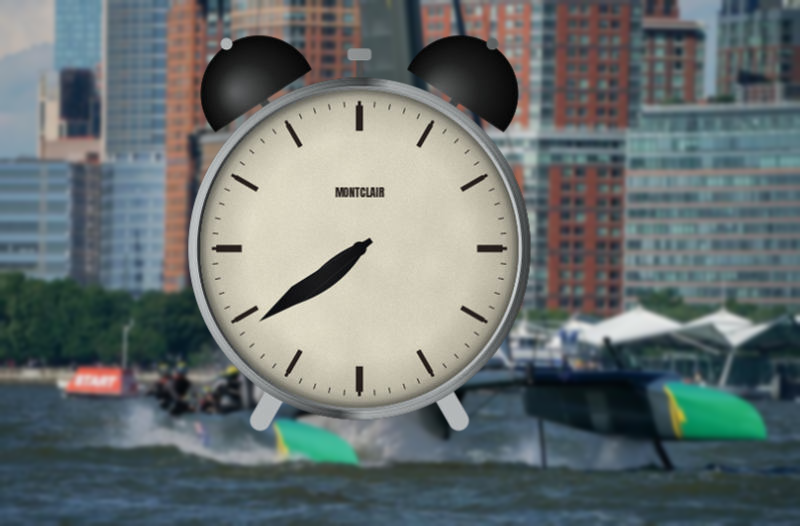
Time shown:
{"hour": 7, "minute": 39}
